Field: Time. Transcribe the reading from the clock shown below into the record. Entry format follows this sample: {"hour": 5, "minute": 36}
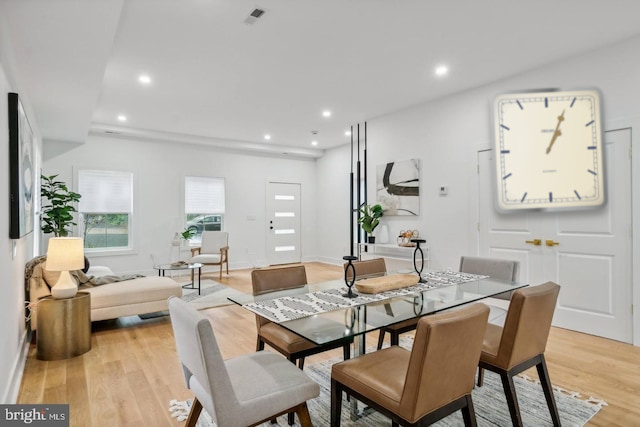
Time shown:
{"hour": 1, "minute": 4}
